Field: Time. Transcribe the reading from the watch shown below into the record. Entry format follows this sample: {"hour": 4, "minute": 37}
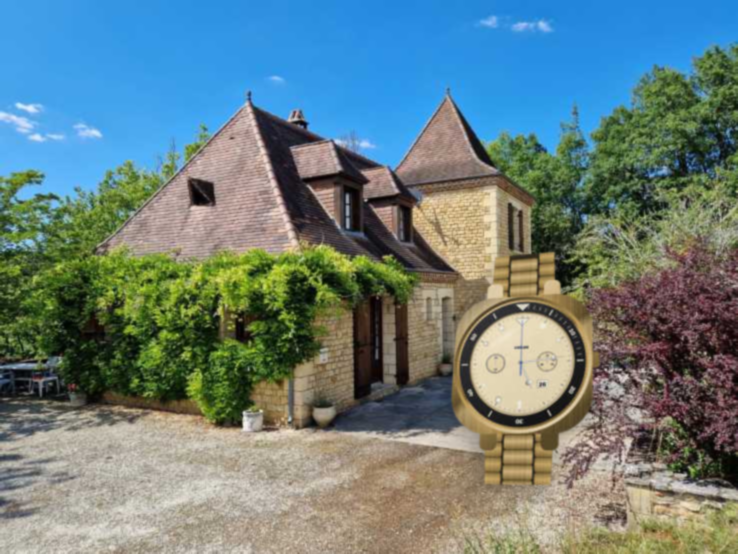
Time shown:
{"hour": 5, "minute": 14}
